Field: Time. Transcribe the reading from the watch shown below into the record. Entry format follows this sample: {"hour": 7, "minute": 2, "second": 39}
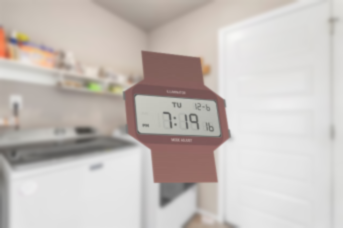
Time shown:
{"hour": 7, "minute": 19, "second": 16}
